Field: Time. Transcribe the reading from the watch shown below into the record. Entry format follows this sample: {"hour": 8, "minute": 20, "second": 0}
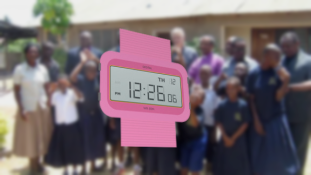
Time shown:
{"hour": 12, "minute": 26, "second": 6}
